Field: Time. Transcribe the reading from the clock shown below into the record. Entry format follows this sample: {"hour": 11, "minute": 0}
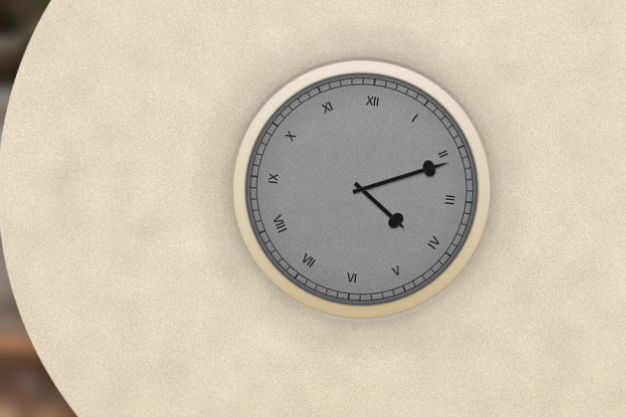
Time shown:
{"hour": 4, "minute": 11}
